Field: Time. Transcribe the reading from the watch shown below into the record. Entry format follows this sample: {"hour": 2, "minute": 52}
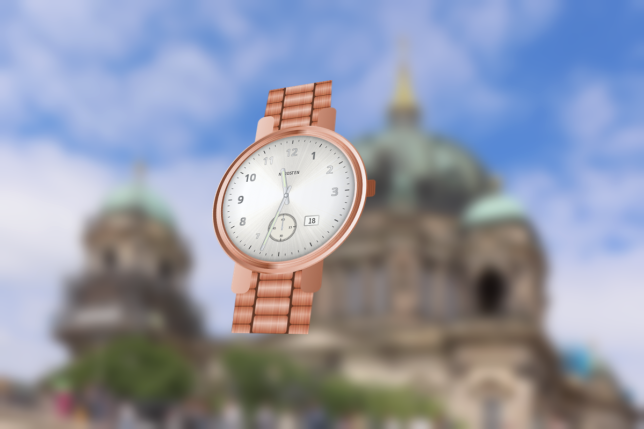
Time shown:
{"hour": 11, "minute": 33}
